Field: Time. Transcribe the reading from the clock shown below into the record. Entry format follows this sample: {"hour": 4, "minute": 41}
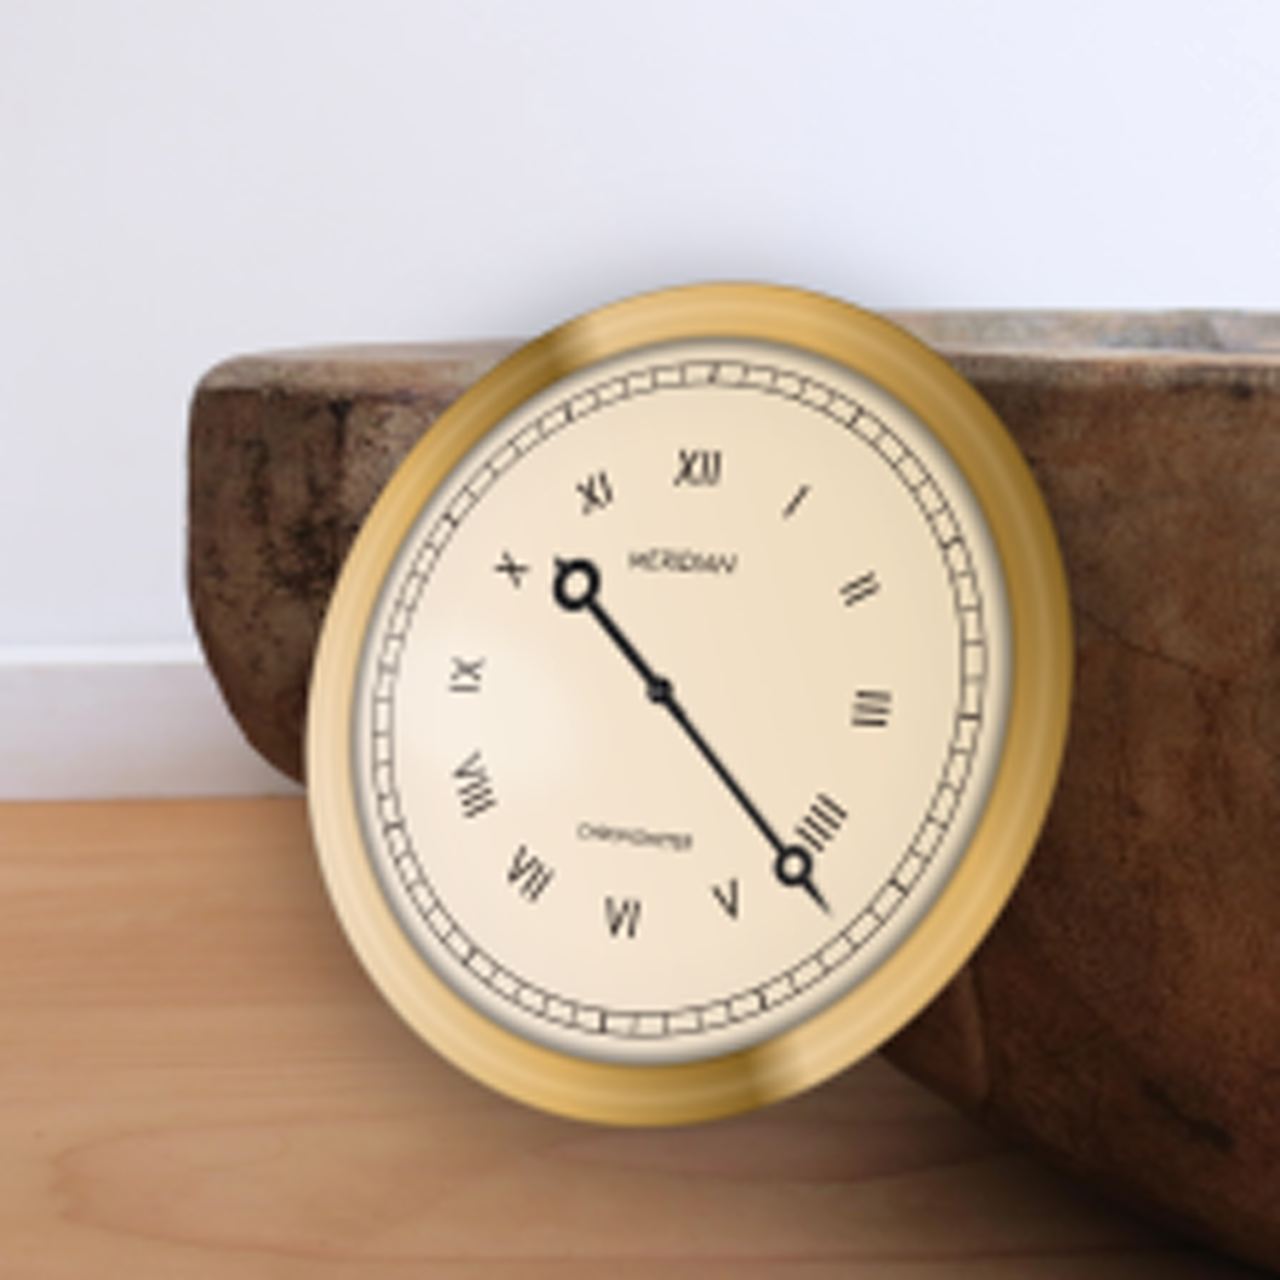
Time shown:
{"hour": 10, "minute": 22}
